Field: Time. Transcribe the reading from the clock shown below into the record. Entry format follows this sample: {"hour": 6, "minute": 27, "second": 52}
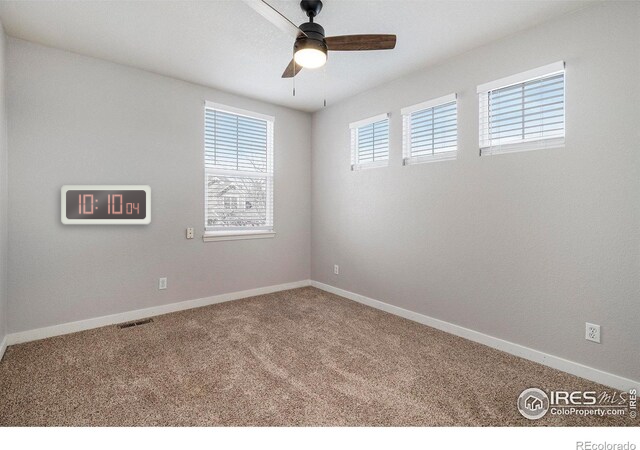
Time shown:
{"hour": 10, "minute": 10, "second": 4}
